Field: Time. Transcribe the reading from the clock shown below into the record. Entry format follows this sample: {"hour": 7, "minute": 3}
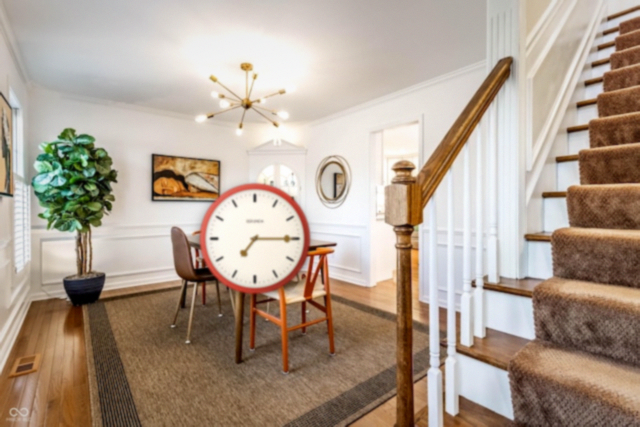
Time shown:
{"hour": 7, "minute": 15}
